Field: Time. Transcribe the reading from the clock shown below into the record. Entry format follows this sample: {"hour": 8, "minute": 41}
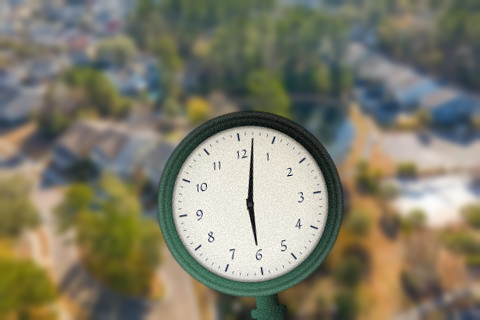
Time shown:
{"hour": 6, "minute": 2}
